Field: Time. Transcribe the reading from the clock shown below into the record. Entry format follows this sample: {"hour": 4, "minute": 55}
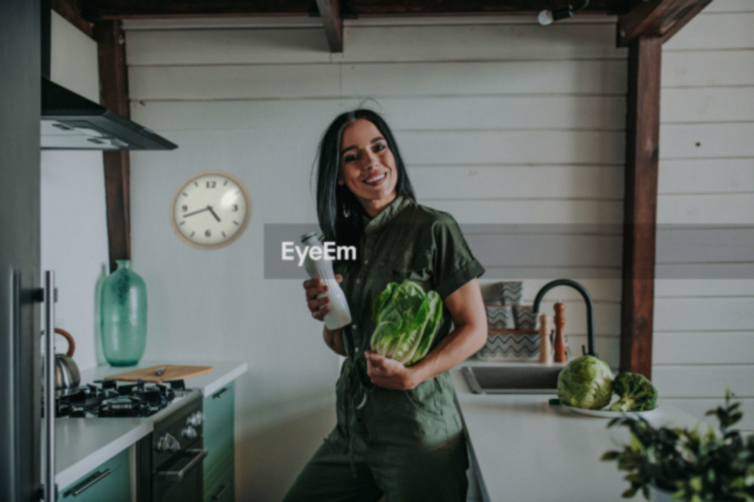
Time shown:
{"hour": 4, "minute": 42}
